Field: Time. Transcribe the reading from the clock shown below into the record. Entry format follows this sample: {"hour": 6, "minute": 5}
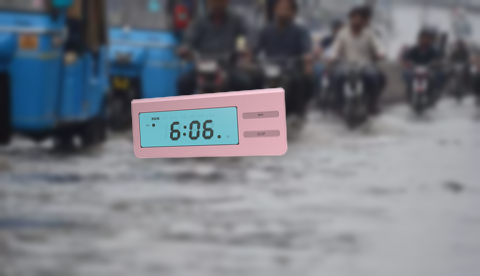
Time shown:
{"hour": 6, "minute": 6}
